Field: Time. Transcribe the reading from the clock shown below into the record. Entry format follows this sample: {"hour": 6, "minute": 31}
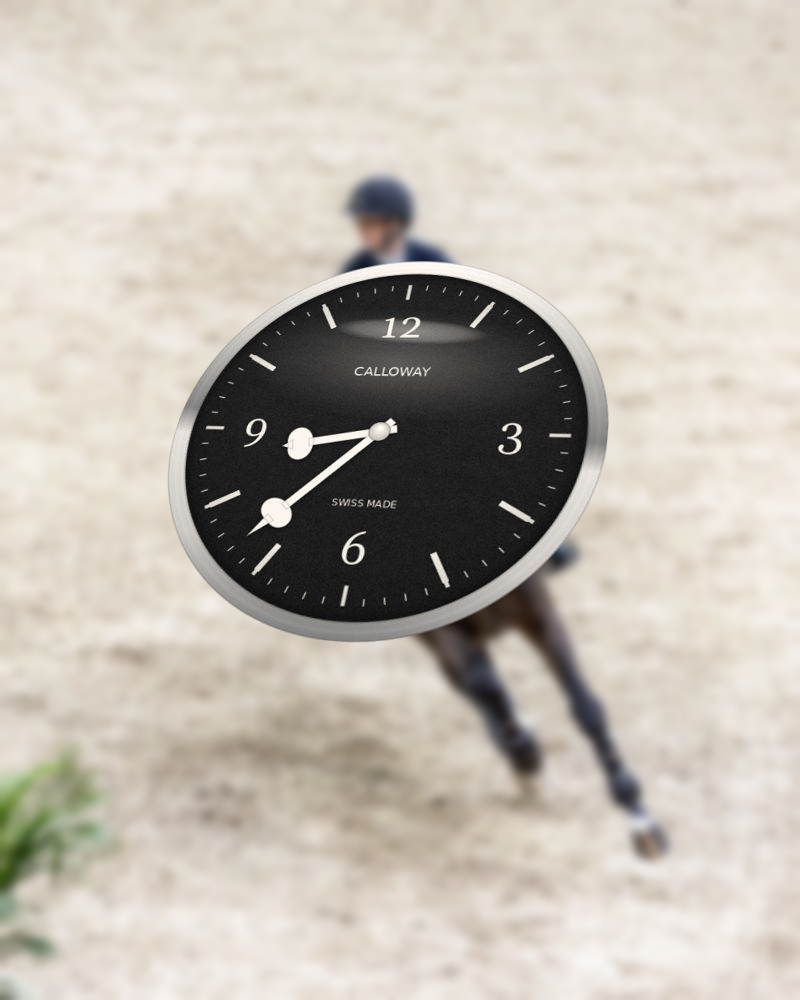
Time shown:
{"hour": 8, "minute": 37}
